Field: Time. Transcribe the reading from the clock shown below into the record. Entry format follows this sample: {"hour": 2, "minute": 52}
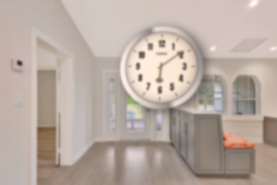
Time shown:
{"hour": 6, "minute": 9}
